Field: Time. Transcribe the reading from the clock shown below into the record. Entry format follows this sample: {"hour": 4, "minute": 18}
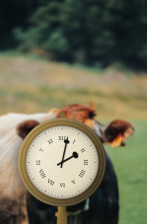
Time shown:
{"hour": 2, "minute": 2}
